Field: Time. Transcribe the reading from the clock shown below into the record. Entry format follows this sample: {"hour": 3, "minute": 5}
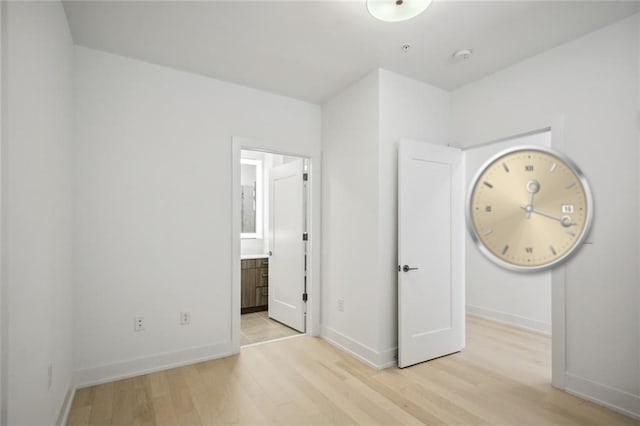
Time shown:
{"hour": 12, "minute": 18}
